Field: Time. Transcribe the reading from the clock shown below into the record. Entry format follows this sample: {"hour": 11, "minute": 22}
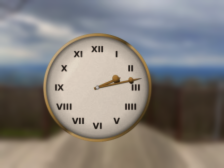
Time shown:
{"hour": 2, "minute": 13}
